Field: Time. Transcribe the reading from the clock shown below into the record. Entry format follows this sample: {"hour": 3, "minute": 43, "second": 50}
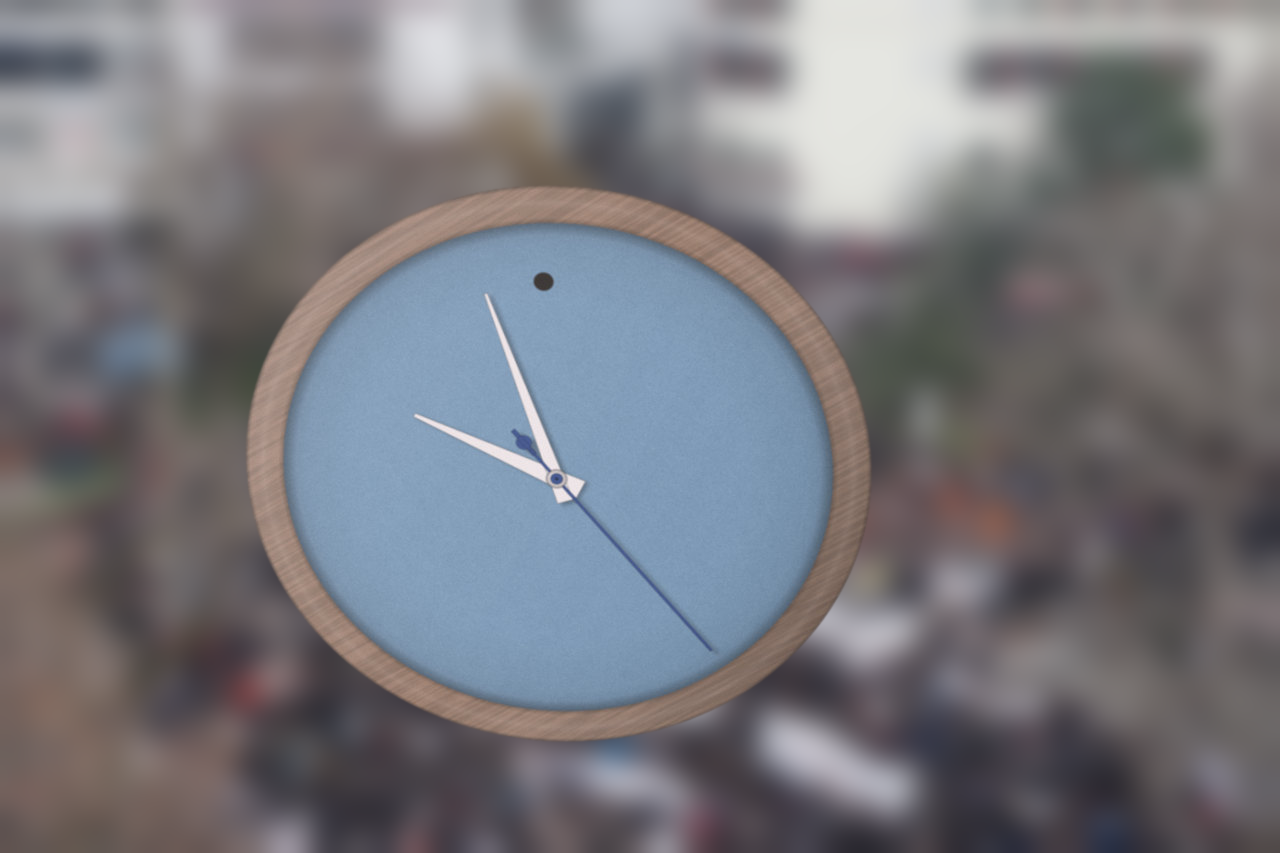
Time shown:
{"hour": 9, "minute": 57, "second": 24}
